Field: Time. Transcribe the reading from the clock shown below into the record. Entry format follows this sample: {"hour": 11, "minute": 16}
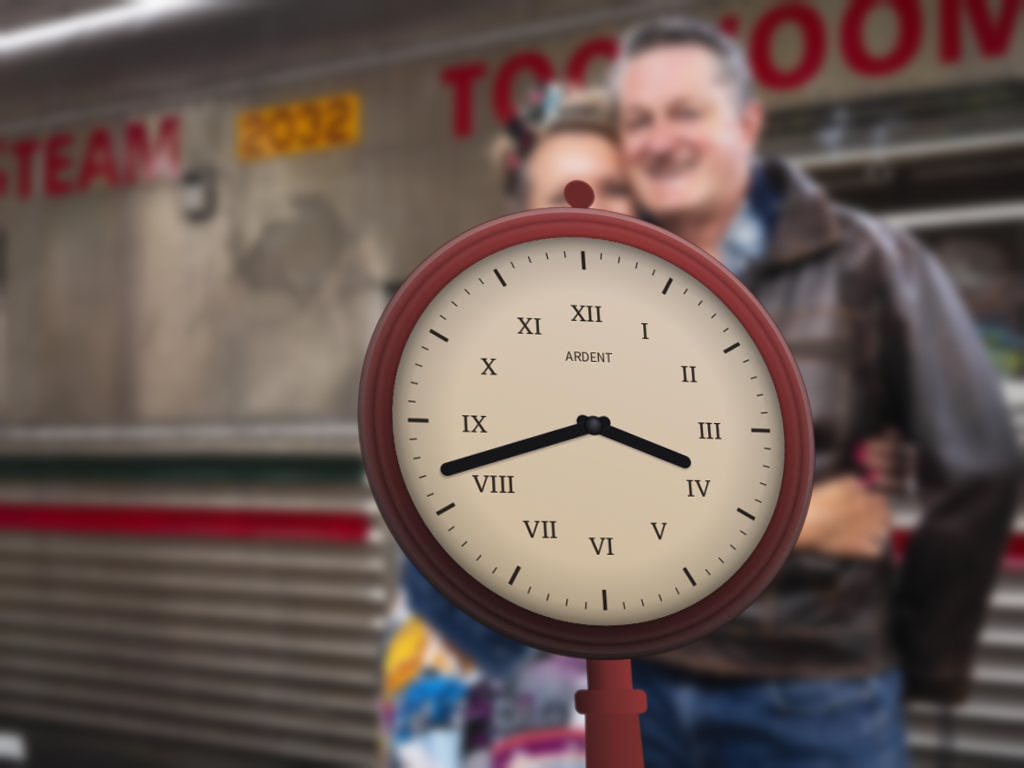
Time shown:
{"hour": 3, "minute": 42}
